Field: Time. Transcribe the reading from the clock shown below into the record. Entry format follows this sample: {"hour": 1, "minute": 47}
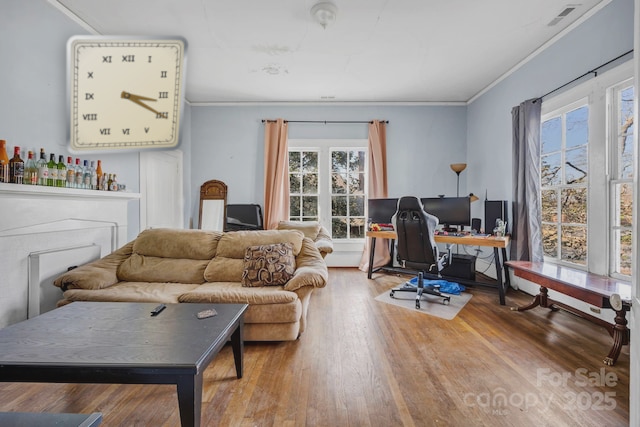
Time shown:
{"hour": 3, "minute": 20}
